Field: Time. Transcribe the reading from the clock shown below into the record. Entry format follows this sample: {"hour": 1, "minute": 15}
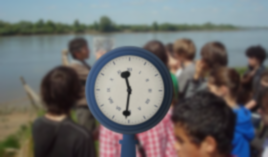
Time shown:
{"hour": 11, "minute": 31}
